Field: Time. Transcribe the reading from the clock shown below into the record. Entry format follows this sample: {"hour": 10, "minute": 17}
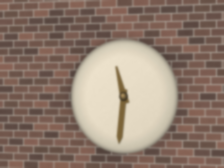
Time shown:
{"hour": 11, "minute": 31}
